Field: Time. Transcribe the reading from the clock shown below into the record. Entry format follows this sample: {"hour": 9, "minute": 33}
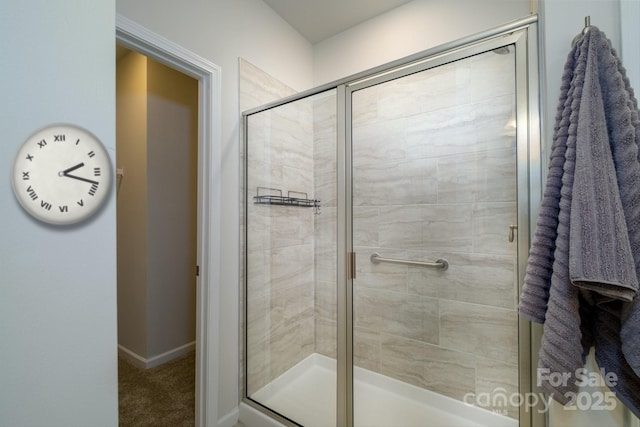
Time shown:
{"hour": 2, "minute": 18}
